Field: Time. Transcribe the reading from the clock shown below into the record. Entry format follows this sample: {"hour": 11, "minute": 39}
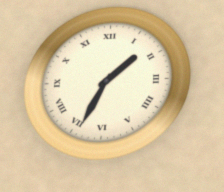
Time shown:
{"hour": 1, "minute": 34}
